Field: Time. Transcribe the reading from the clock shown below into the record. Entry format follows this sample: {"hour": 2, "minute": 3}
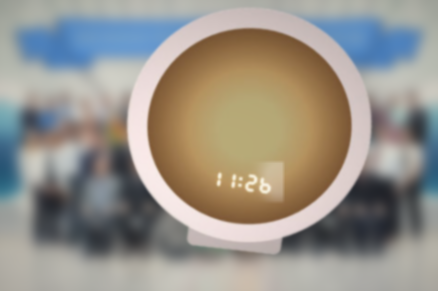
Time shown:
{"hour": 11, "minute": 26}
